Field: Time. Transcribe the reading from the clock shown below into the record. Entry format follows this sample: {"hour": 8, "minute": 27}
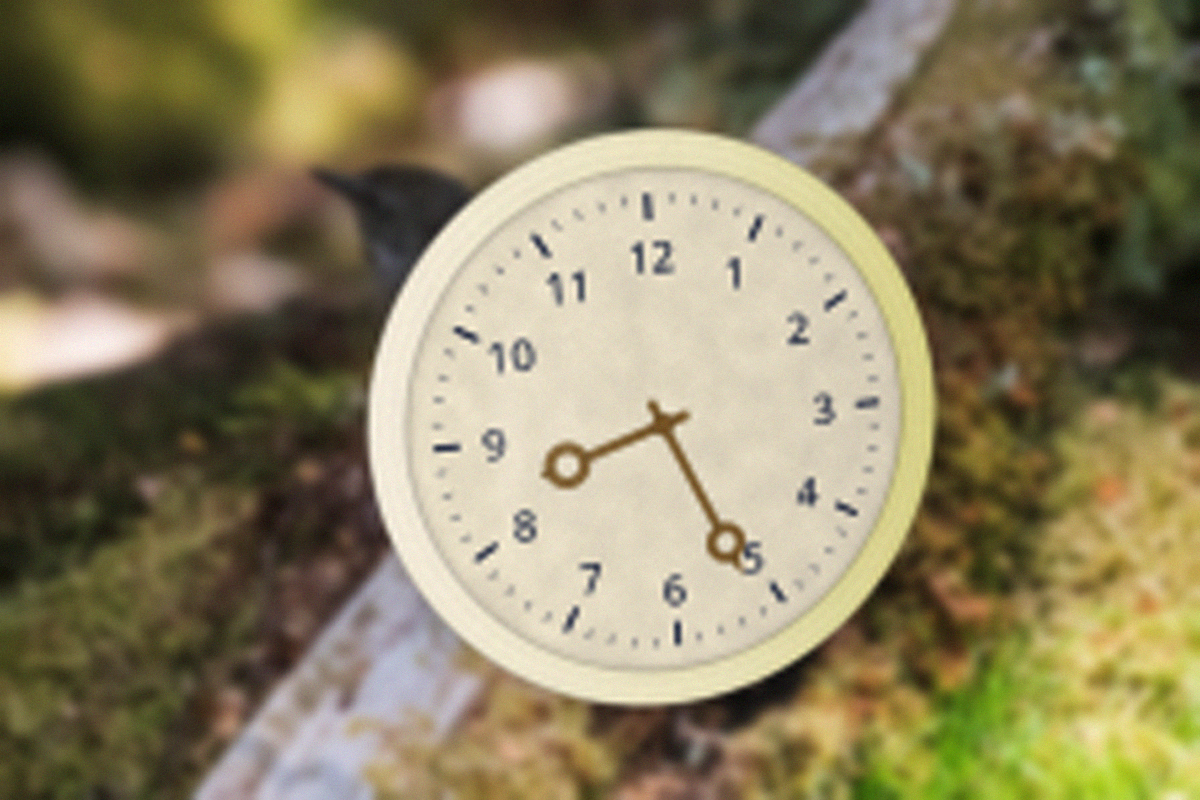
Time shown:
{"hour": 8, "minute": 26}
